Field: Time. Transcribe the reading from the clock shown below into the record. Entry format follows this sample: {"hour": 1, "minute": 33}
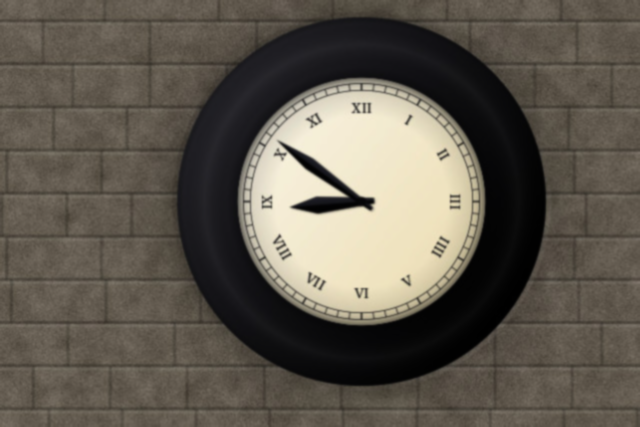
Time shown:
{"hour": 8, "minute": 51}
